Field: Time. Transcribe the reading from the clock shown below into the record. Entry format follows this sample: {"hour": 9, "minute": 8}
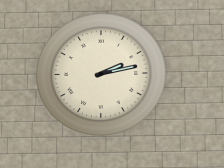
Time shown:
{"hour": 2, "minute": 13}
